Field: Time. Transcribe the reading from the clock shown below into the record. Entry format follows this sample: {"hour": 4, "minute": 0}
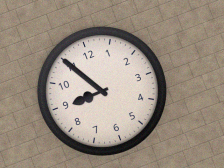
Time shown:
{"hour": 8, "minute": 55}
